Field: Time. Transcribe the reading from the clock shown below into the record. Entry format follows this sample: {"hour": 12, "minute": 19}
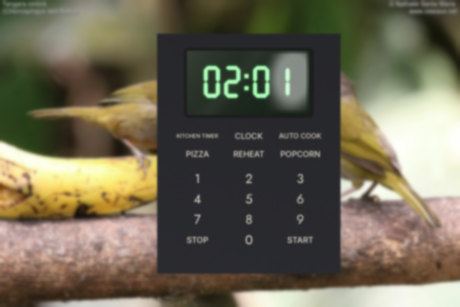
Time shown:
{"hour": 2, "minute": 1}
